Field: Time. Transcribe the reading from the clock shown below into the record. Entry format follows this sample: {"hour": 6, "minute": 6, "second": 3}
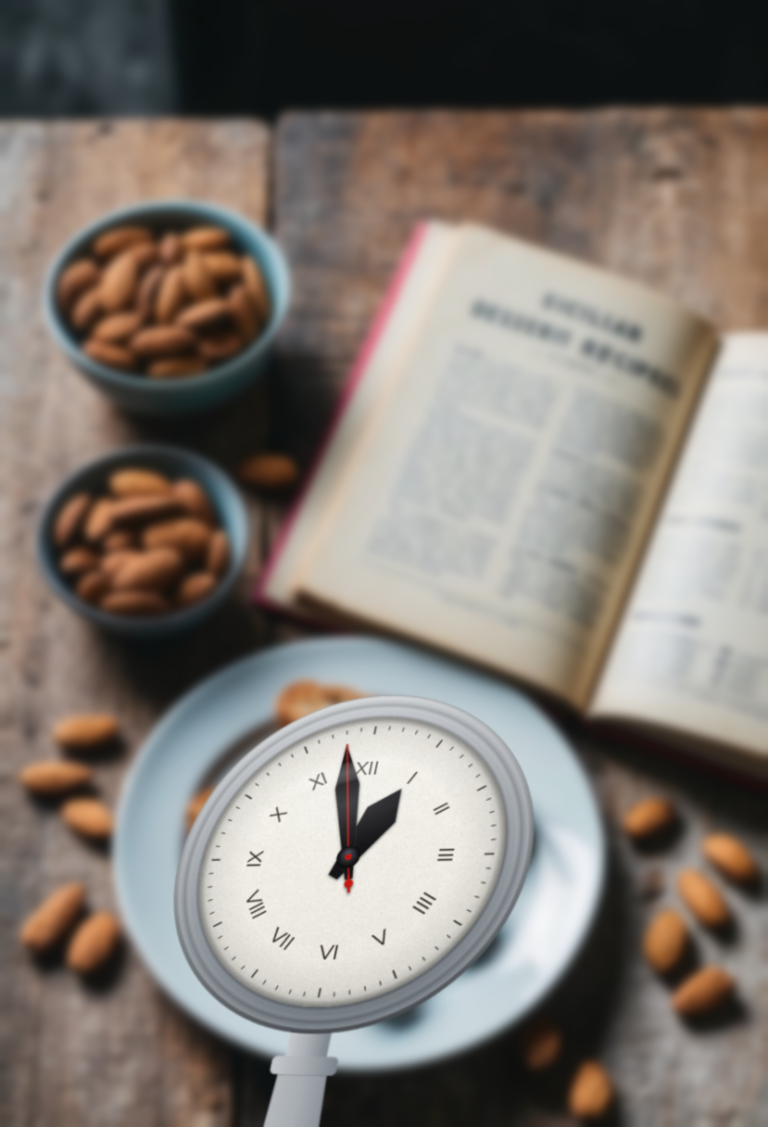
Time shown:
{"hour": 12, "minute": 57, "second": 58}
